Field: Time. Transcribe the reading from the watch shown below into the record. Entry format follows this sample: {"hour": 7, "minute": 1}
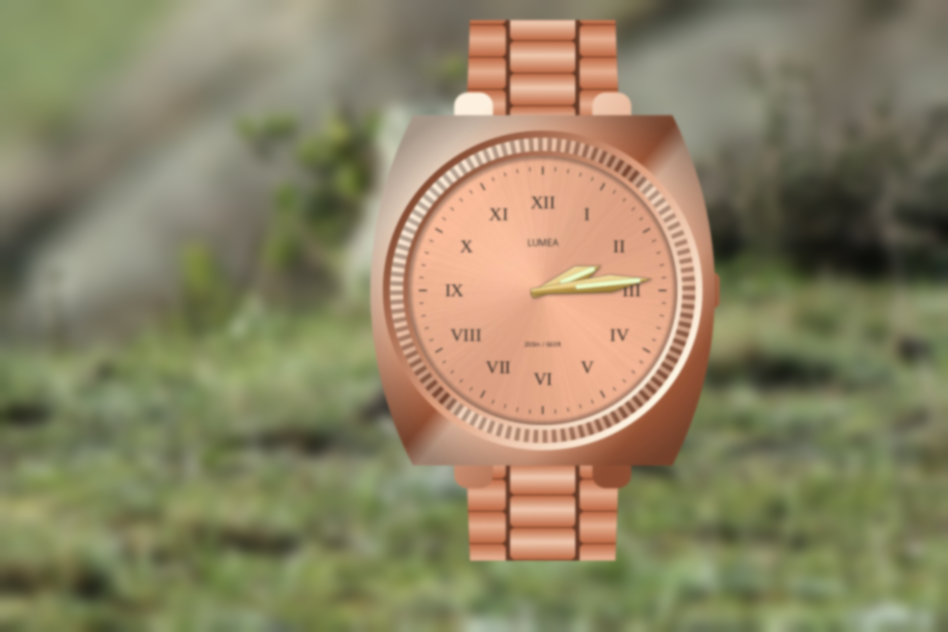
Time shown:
{"hour": 2, "minute": 14}
